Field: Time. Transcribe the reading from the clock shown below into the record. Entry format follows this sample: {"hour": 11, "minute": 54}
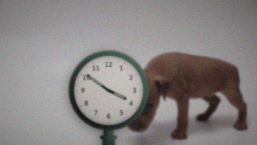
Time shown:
{"hour": 3, "minute": 51}
